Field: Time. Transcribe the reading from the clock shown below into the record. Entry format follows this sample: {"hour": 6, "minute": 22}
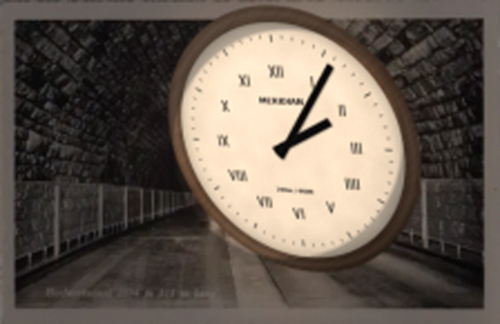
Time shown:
{"hour": 2, "minute": 6}
